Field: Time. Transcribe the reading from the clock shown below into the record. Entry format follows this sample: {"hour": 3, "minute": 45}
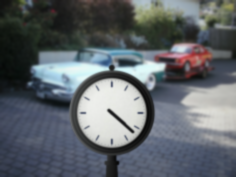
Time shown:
{"hour": 4, "minute": 22}
